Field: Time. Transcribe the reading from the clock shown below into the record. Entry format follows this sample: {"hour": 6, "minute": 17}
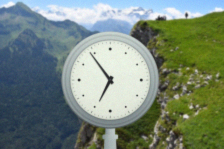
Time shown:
{"hour": 6, "minute": 54}
